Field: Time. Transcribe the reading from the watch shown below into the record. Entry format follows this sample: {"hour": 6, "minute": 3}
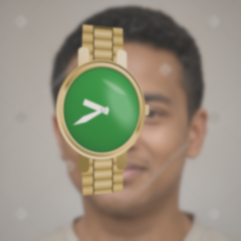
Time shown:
{"hour": 9, "minute": 41}
